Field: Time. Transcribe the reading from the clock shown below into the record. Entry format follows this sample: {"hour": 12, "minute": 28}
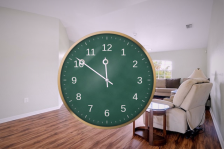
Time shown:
{"hour": 11, "minute": 51}
